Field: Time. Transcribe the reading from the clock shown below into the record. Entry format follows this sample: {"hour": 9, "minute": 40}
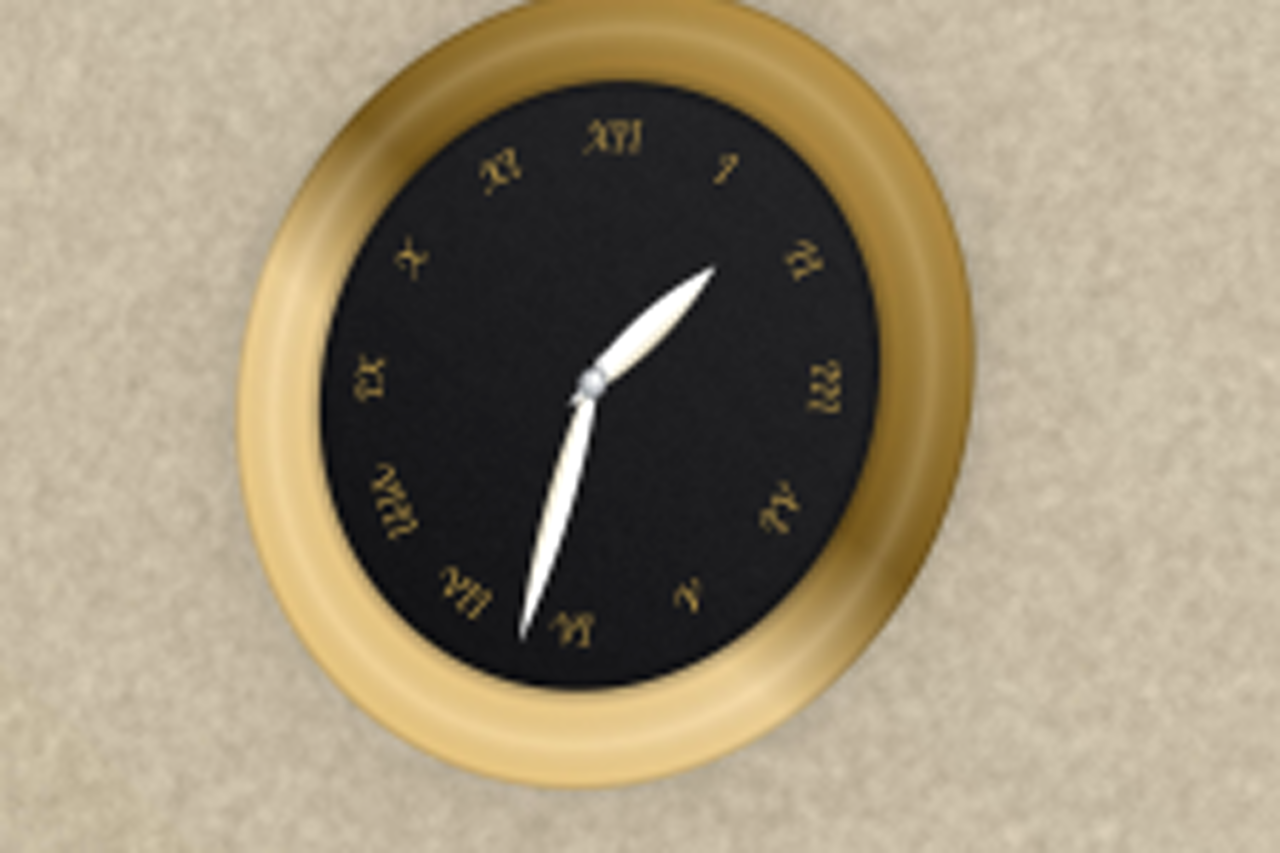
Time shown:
{"hour": 1, "minute": 32}
